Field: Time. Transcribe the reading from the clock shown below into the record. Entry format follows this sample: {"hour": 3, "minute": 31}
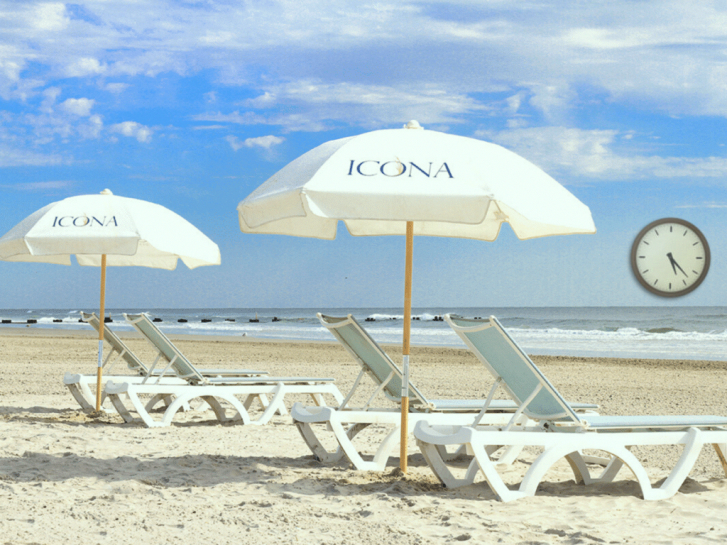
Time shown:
{"hour": 5, "minute": 23}
